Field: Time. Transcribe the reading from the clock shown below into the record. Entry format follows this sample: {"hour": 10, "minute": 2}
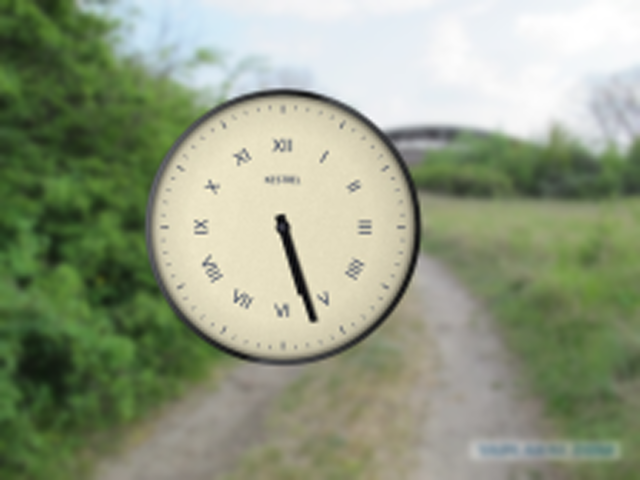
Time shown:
{"hour": 5, "minute": 27}
